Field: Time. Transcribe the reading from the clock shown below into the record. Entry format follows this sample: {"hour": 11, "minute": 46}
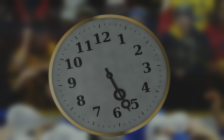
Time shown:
{"hour": 5, "minute": 27}
